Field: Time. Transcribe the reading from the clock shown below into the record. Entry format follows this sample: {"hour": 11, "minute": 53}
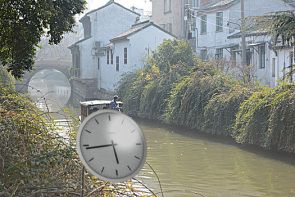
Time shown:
{"hour": 5, "minute": 44}
